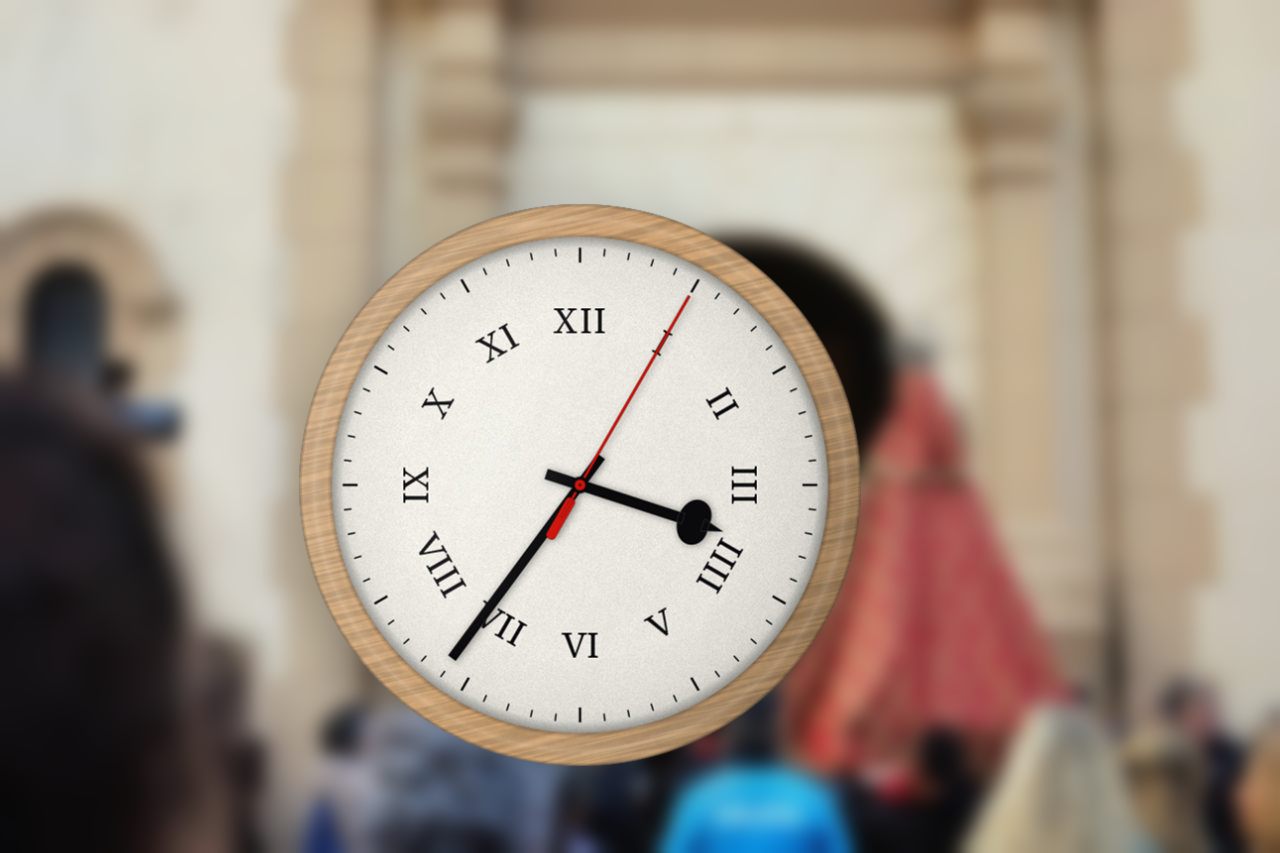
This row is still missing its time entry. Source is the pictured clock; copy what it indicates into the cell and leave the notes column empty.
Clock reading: 3:36:05
